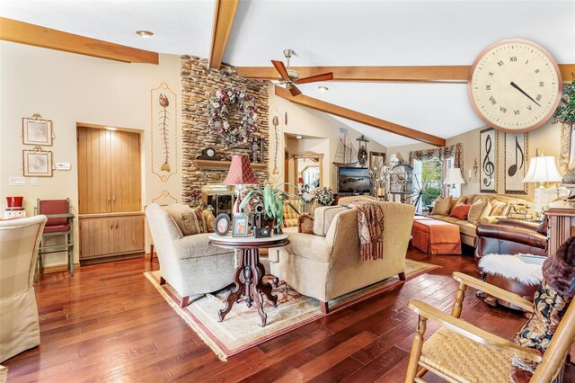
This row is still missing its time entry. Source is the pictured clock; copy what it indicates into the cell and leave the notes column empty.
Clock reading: 4:22
